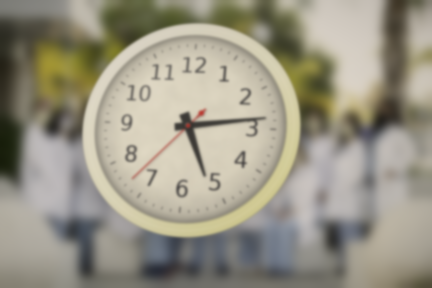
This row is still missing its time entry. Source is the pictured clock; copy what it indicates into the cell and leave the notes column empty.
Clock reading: 5:13:37
